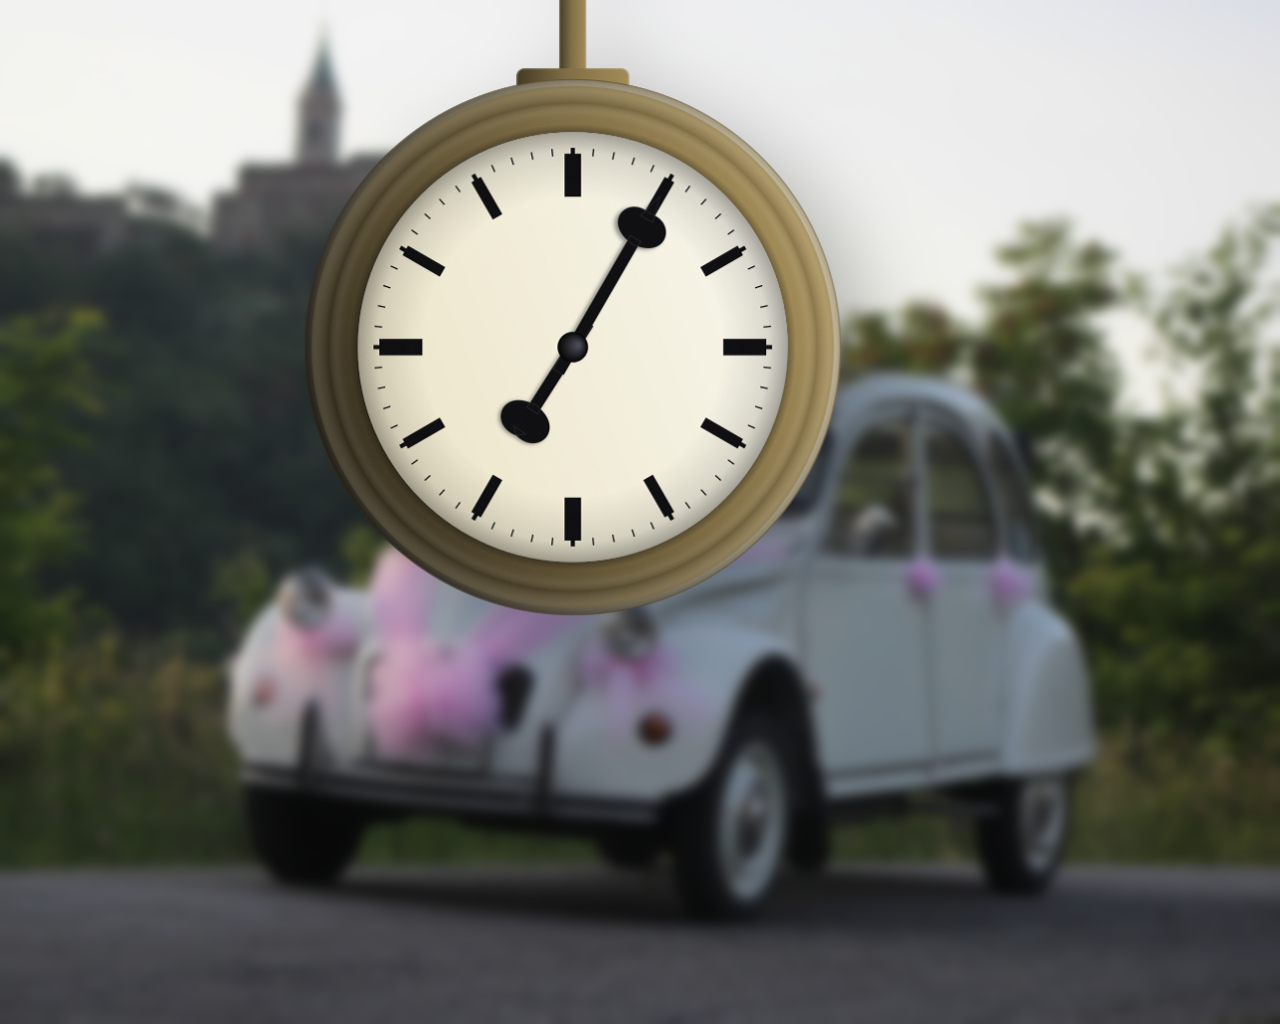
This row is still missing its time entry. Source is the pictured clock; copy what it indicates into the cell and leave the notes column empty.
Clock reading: 7:05
